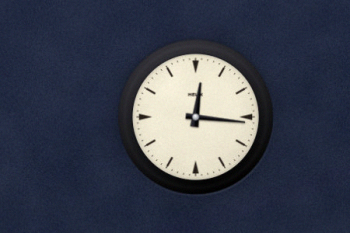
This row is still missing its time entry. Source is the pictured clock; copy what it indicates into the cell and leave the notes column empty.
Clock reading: 12:16
